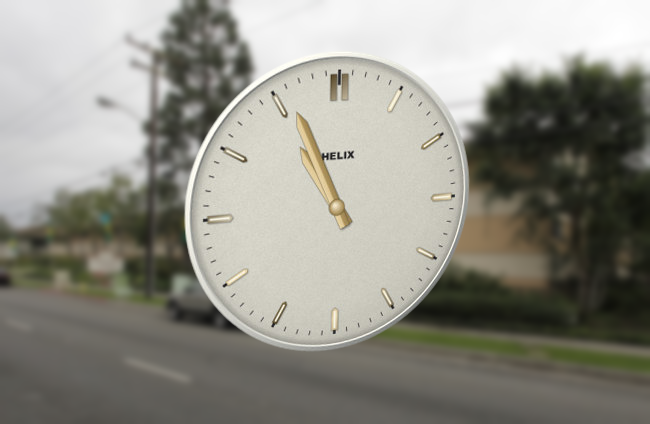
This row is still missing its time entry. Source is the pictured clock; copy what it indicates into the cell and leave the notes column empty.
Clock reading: 10:56
